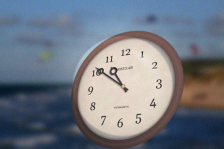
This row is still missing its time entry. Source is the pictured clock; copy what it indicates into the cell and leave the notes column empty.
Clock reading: 10:51
